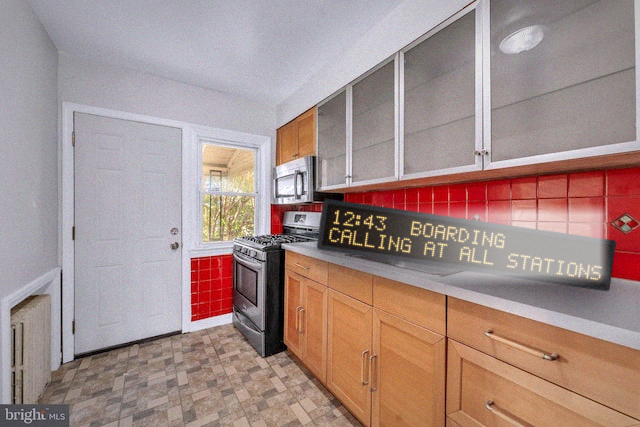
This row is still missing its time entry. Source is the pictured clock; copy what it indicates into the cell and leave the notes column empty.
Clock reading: 12:43
